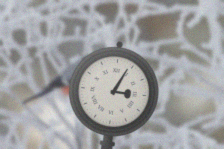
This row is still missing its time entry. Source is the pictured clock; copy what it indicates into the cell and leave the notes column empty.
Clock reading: 3:04
